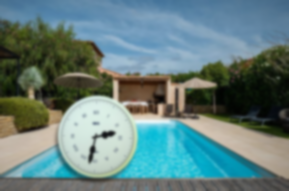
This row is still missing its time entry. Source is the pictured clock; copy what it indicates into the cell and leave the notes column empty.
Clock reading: 2:32
